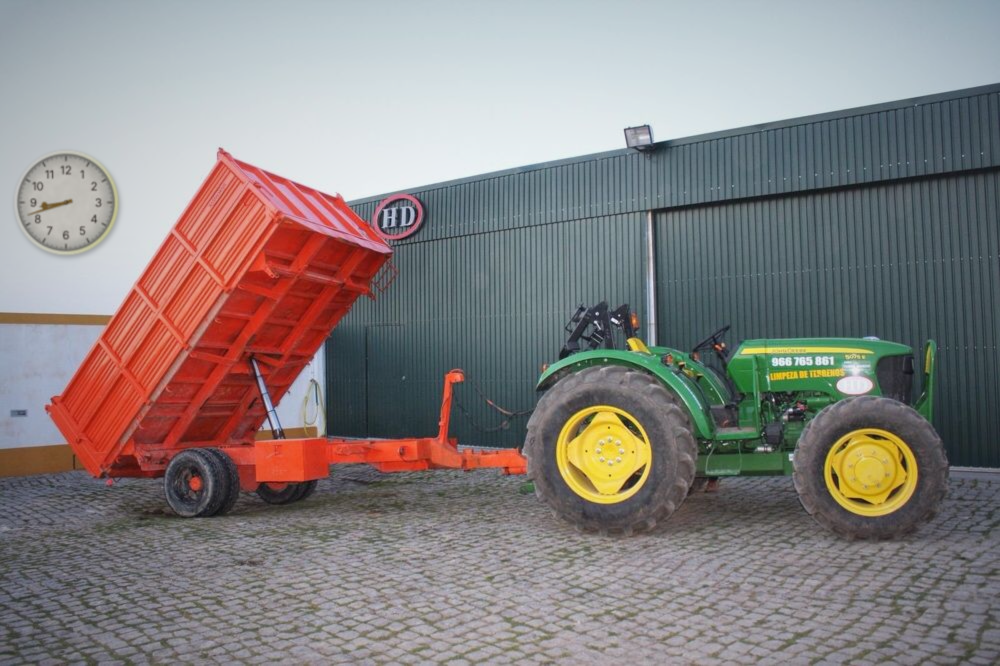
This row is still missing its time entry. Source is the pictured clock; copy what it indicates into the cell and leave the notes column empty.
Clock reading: 8:42
